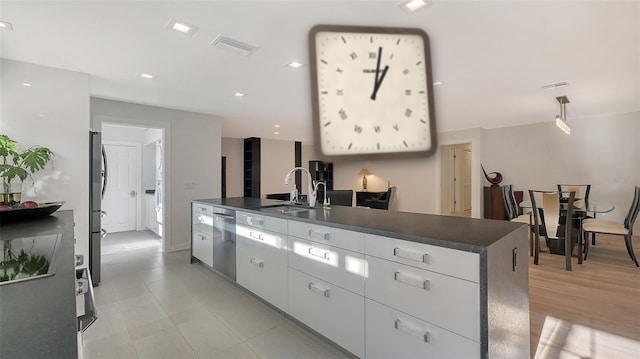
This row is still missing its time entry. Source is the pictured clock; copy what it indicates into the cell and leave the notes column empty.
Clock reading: 1:02
